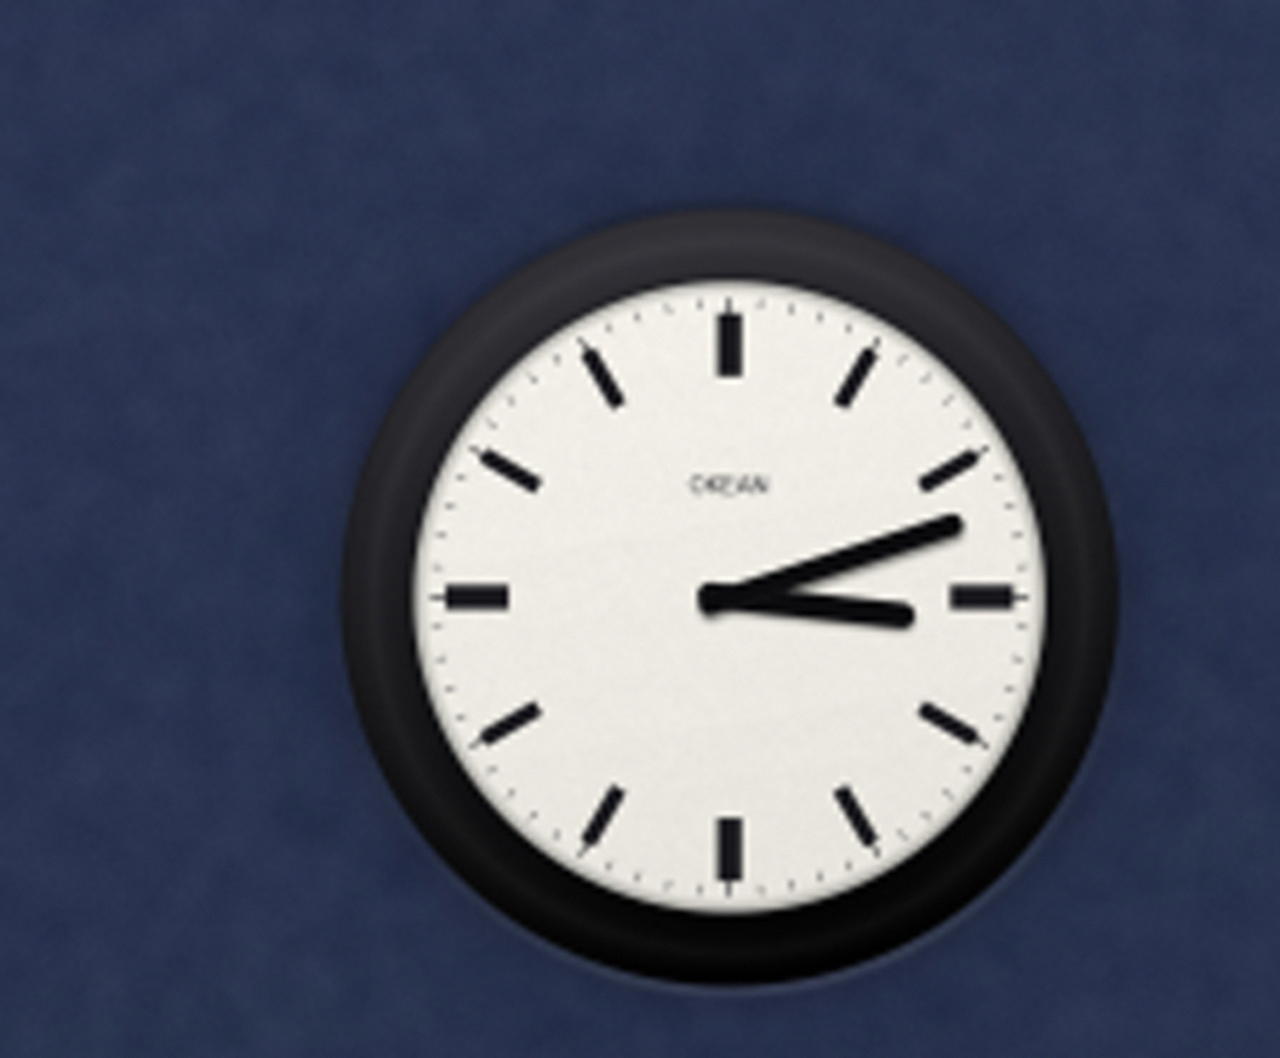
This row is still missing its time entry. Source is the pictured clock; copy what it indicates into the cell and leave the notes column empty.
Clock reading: 3:12
